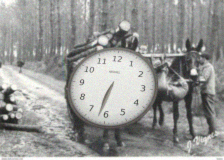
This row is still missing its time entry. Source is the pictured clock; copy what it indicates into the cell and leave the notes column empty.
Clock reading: 6:32
